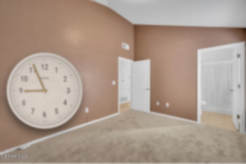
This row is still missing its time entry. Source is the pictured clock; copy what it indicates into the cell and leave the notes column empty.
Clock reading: 8:56
